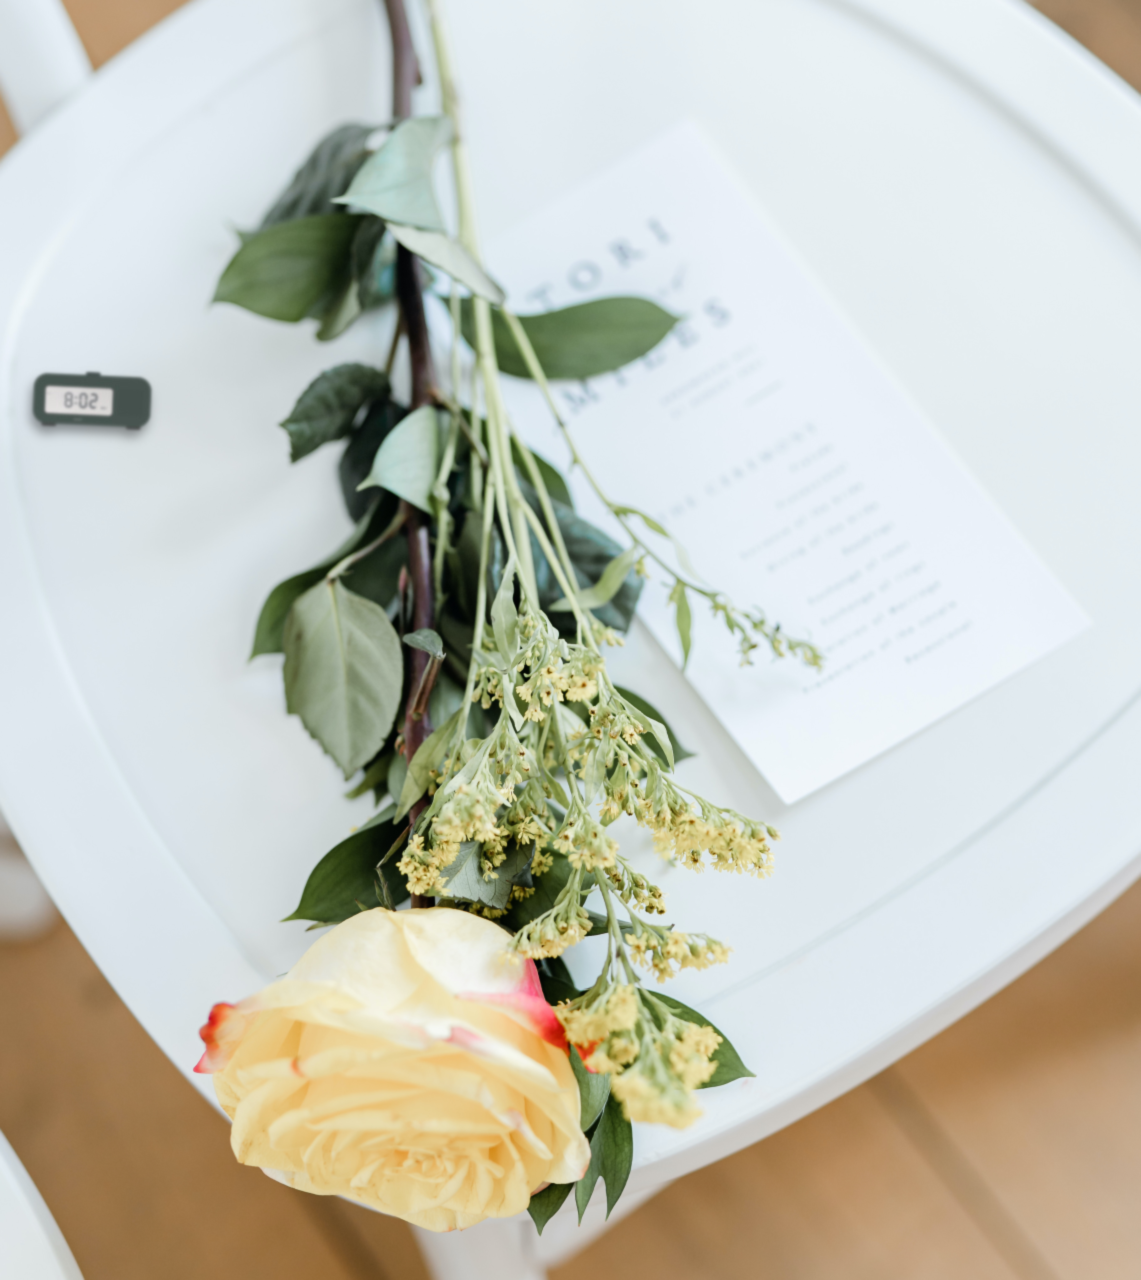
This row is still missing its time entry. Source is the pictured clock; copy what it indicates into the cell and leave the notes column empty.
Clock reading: 8:02
